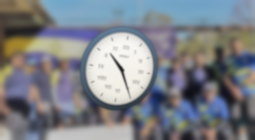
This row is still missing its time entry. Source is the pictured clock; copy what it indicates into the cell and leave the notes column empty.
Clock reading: 10:25
